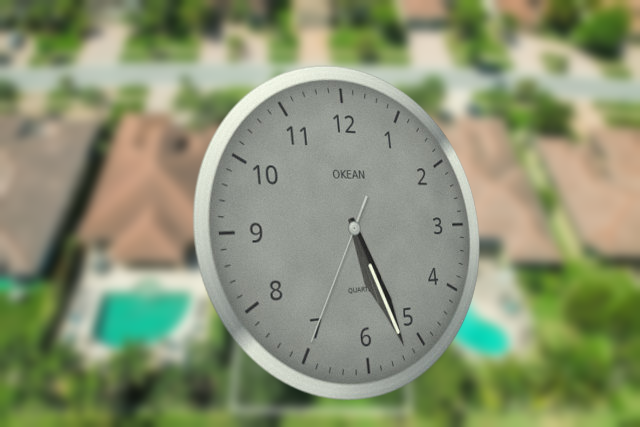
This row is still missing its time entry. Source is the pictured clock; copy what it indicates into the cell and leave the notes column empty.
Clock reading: 5:26:35
